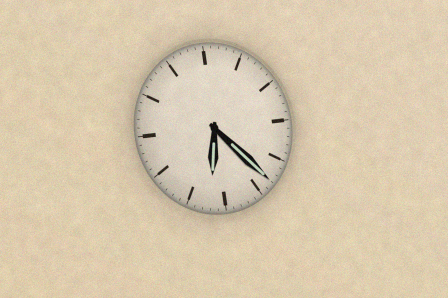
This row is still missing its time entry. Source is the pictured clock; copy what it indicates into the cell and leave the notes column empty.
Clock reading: 6:23
